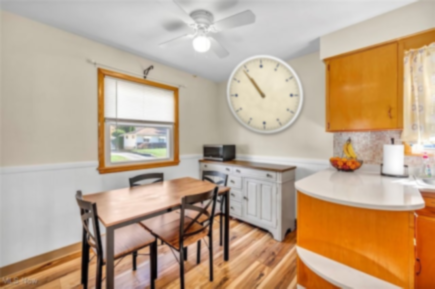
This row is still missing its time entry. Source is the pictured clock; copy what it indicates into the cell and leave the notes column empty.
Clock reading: 10:54
